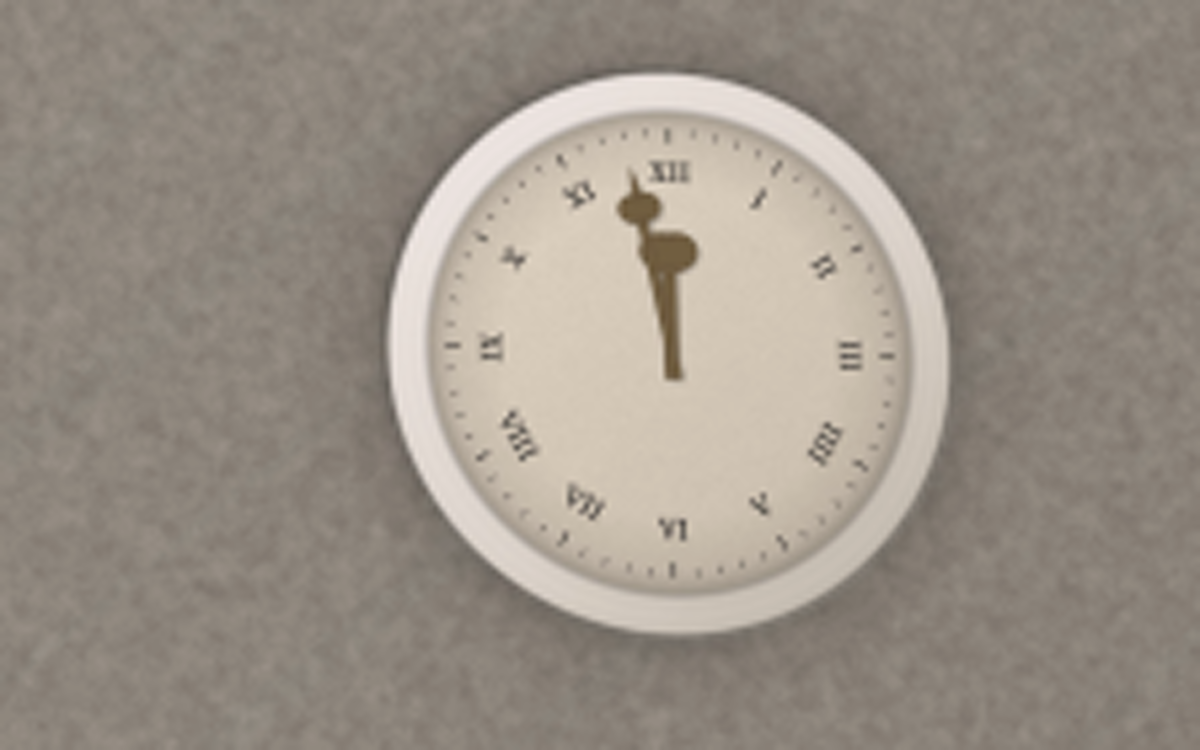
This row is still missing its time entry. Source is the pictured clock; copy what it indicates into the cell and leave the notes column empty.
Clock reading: 11:58
